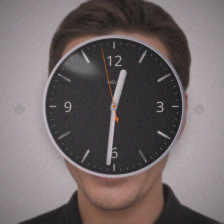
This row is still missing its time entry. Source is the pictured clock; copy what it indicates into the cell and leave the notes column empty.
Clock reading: 12:30:58
